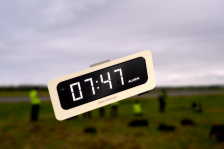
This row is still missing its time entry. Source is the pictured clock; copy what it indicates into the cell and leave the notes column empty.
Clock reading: 7:47
